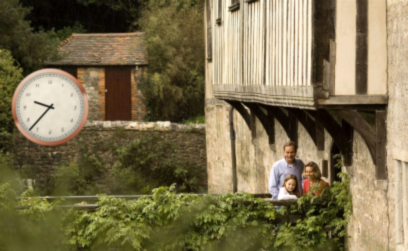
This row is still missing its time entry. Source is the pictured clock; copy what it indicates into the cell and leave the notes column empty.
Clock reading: 9:37
